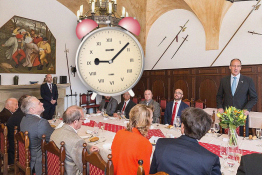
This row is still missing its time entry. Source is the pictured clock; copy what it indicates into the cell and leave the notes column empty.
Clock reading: 9:08
